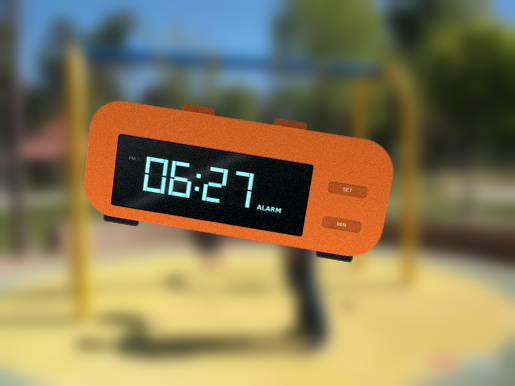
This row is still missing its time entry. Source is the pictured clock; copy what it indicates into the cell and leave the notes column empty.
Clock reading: 6:27
